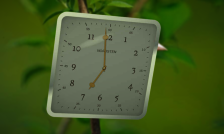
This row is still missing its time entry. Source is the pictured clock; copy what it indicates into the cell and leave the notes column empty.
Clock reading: 6:59
